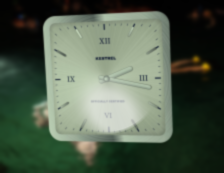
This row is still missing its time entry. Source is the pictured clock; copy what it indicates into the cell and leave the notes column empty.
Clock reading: 2:17
